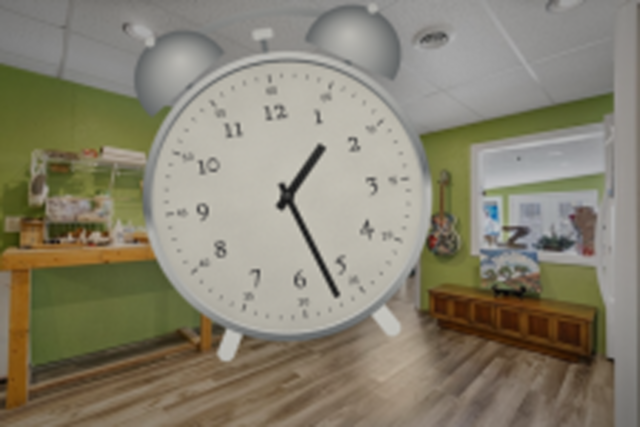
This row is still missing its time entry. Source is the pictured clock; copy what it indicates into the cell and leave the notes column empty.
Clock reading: 1:27
